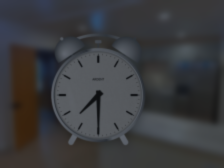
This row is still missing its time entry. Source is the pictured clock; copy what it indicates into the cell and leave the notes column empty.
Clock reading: 7:30
